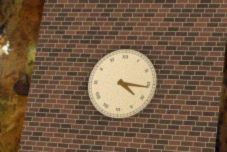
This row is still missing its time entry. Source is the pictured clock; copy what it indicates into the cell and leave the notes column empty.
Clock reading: 4:16
